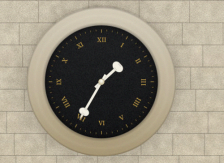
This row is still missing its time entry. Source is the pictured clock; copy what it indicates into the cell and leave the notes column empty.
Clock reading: 1:35
